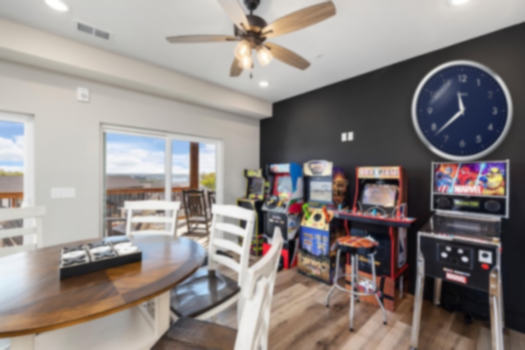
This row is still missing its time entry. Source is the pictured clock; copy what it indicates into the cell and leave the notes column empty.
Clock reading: 11:38
